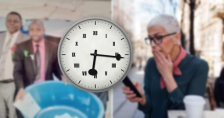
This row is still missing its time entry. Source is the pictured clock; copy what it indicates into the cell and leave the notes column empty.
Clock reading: 6:16
